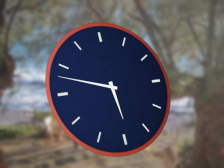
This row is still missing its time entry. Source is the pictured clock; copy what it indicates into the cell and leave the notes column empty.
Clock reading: 5:48
